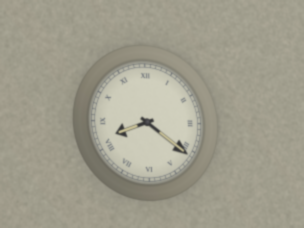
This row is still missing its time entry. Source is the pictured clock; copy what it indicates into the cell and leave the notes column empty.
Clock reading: 8:21
